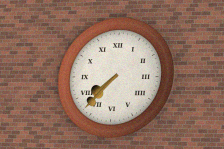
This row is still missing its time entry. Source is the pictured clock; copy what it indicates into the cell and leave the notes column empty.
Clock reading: 7:37
